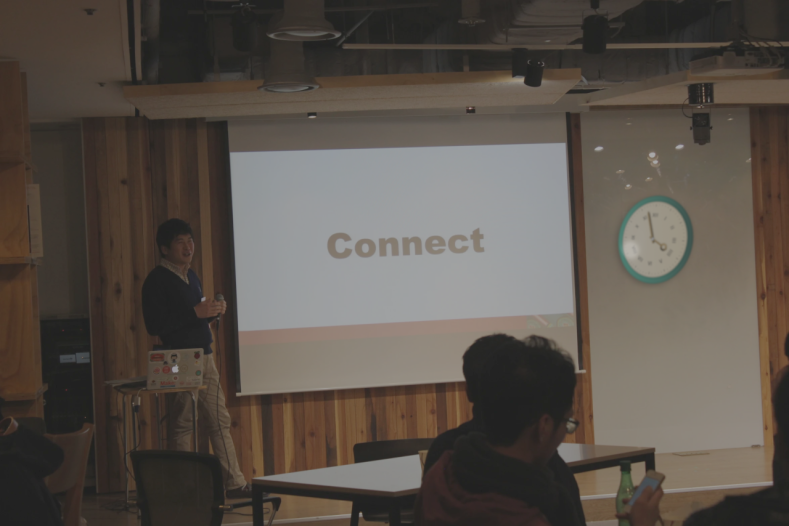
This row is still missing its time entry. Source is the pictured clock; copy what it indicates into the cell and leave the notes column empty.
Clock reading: 3:57
